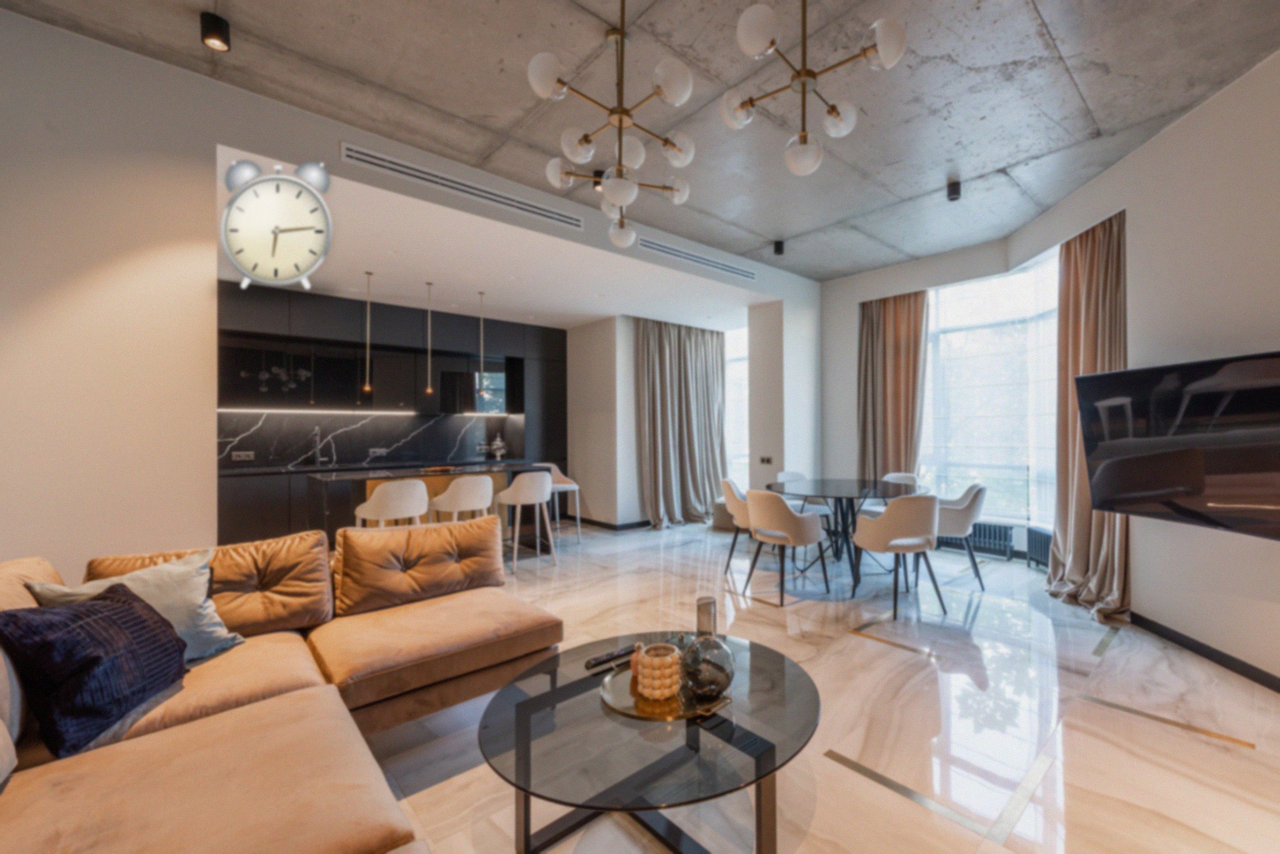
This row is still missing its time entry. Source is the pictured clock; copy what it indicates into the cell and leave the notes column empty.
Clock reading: 6:14
